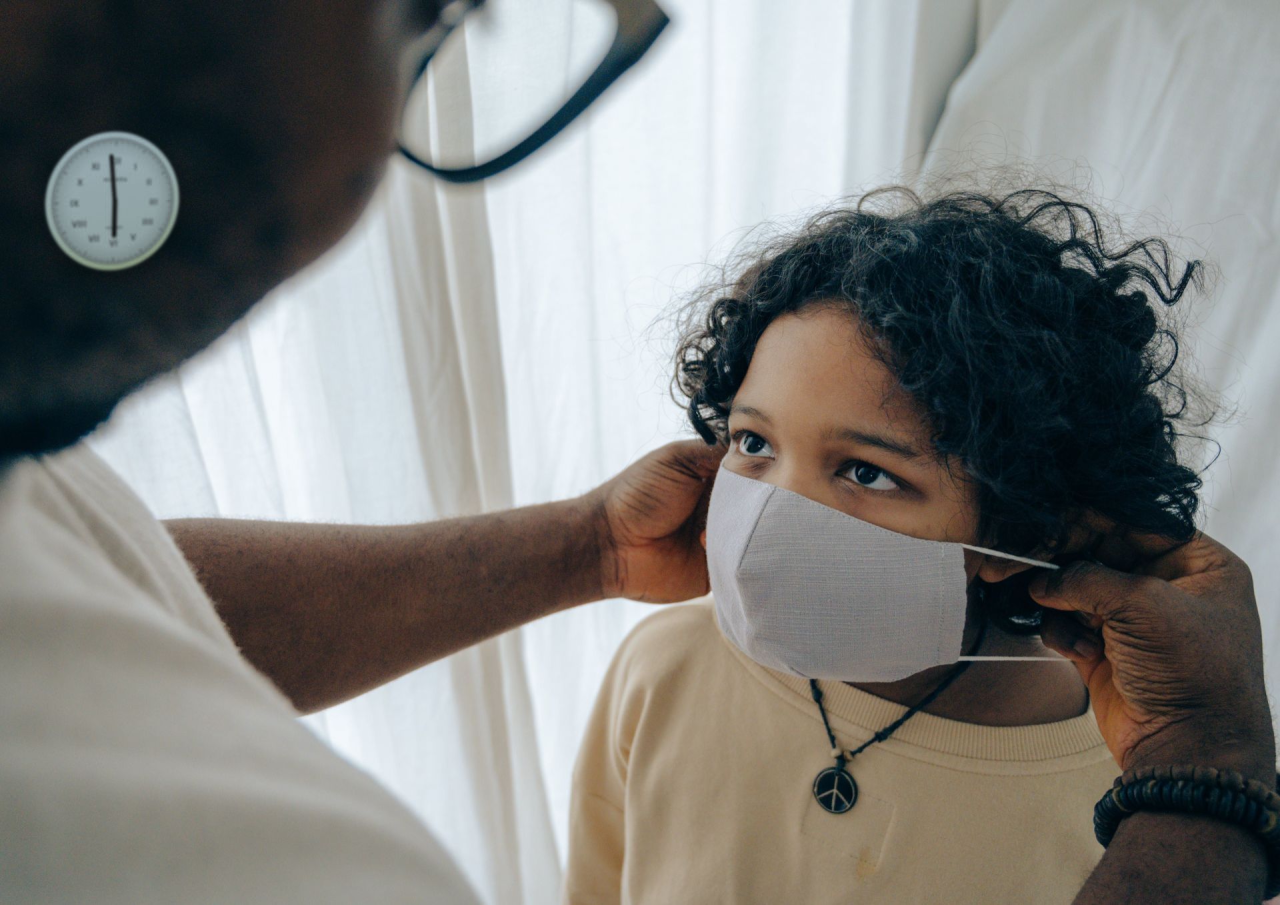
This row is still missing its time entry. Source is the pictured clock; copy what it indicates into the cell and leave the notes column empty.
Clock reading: 5:59
